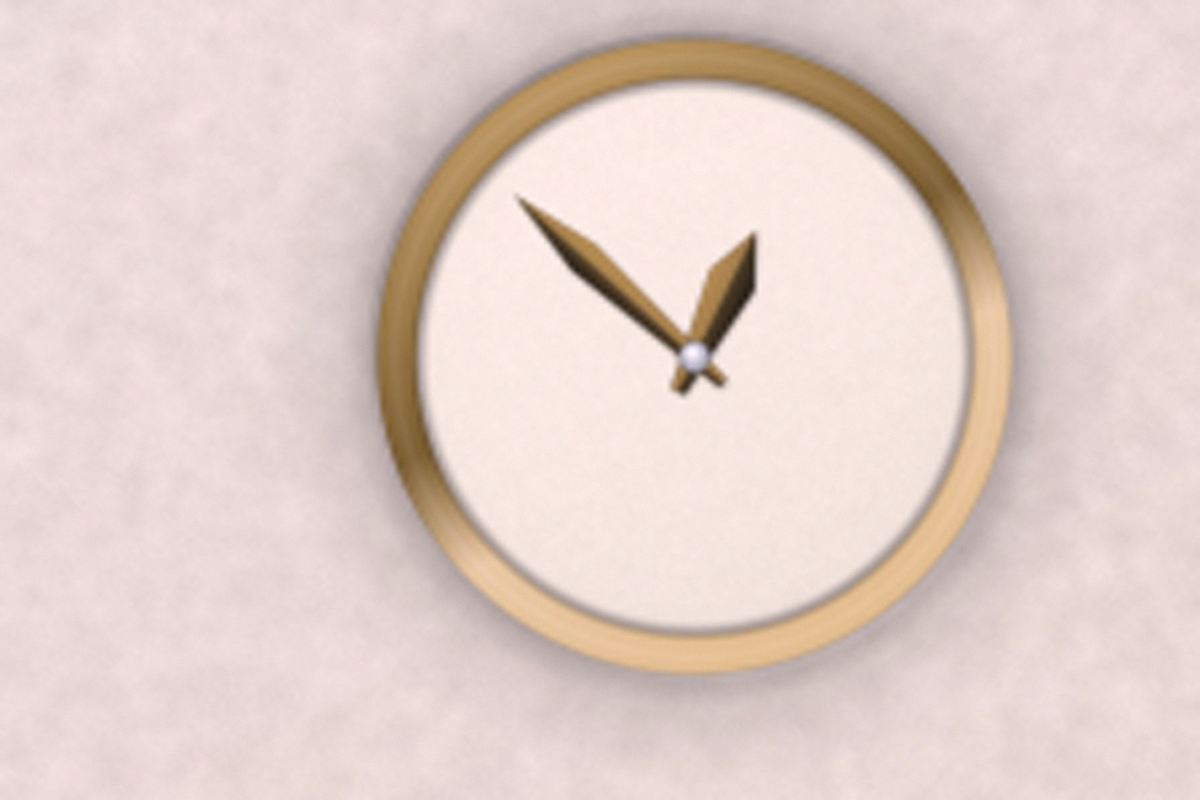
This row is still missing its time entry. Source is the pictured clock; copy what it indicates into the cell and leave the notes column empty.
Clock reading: 12:52
